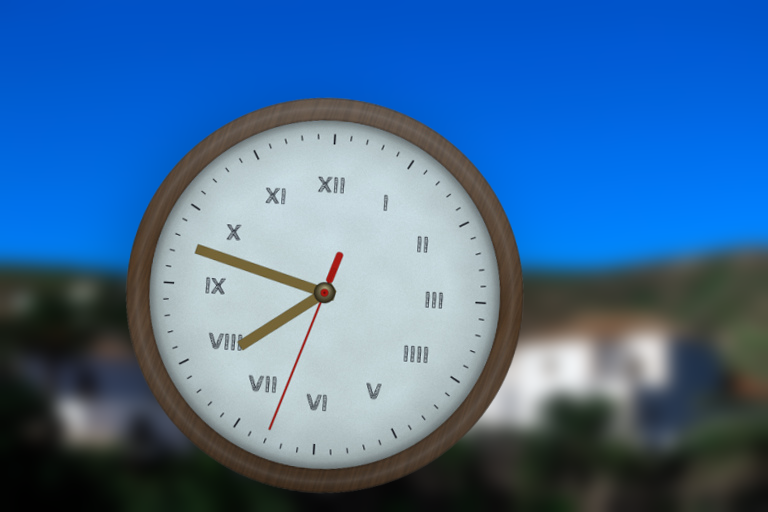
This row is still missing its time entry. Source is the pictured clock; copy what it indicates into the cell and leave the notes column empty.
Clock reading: 7:47:33
